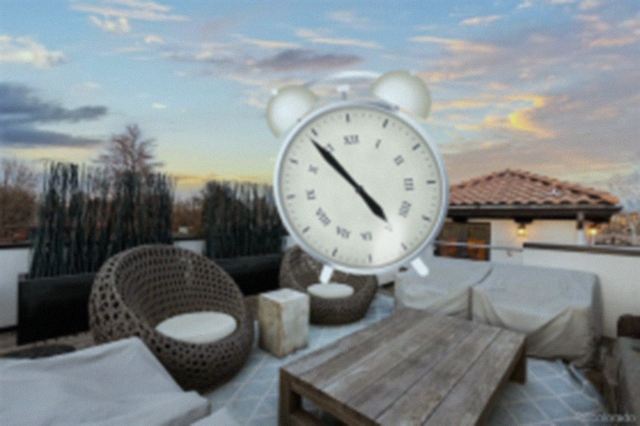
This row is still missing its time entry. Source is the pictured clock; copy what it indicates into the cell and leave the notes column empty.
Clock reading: 4:54
